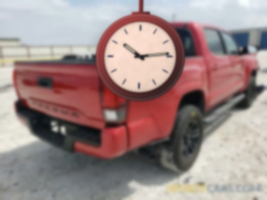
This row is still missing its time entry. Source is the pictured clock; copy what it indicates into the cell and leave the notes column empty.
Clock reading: 10:14
